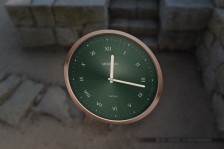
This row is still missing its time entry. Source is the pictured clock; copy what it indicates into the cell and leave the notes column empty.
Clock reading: 12:17
